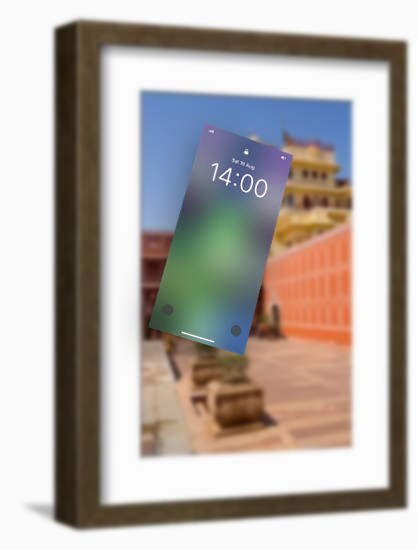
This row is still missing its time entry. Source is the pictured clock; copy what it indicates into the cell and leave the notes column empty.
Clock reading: 14:00
